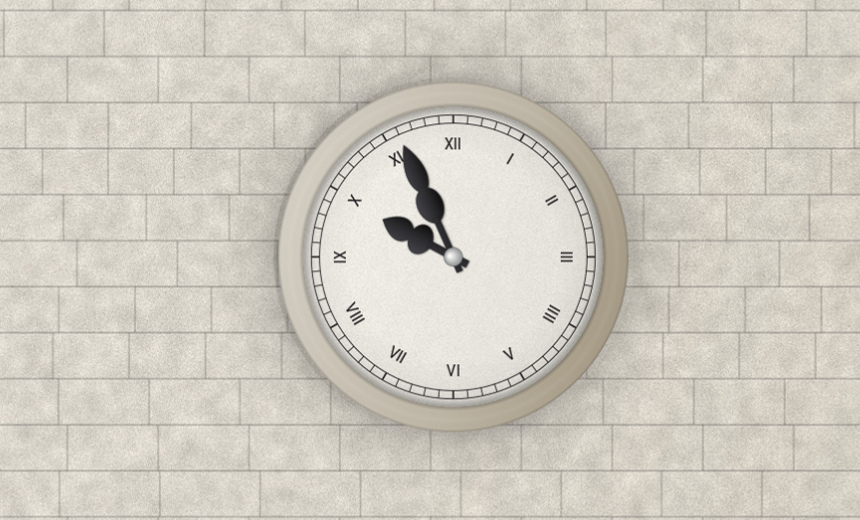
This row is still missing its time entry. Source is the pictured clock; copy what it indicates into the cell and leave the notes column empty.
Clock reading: 9:56
